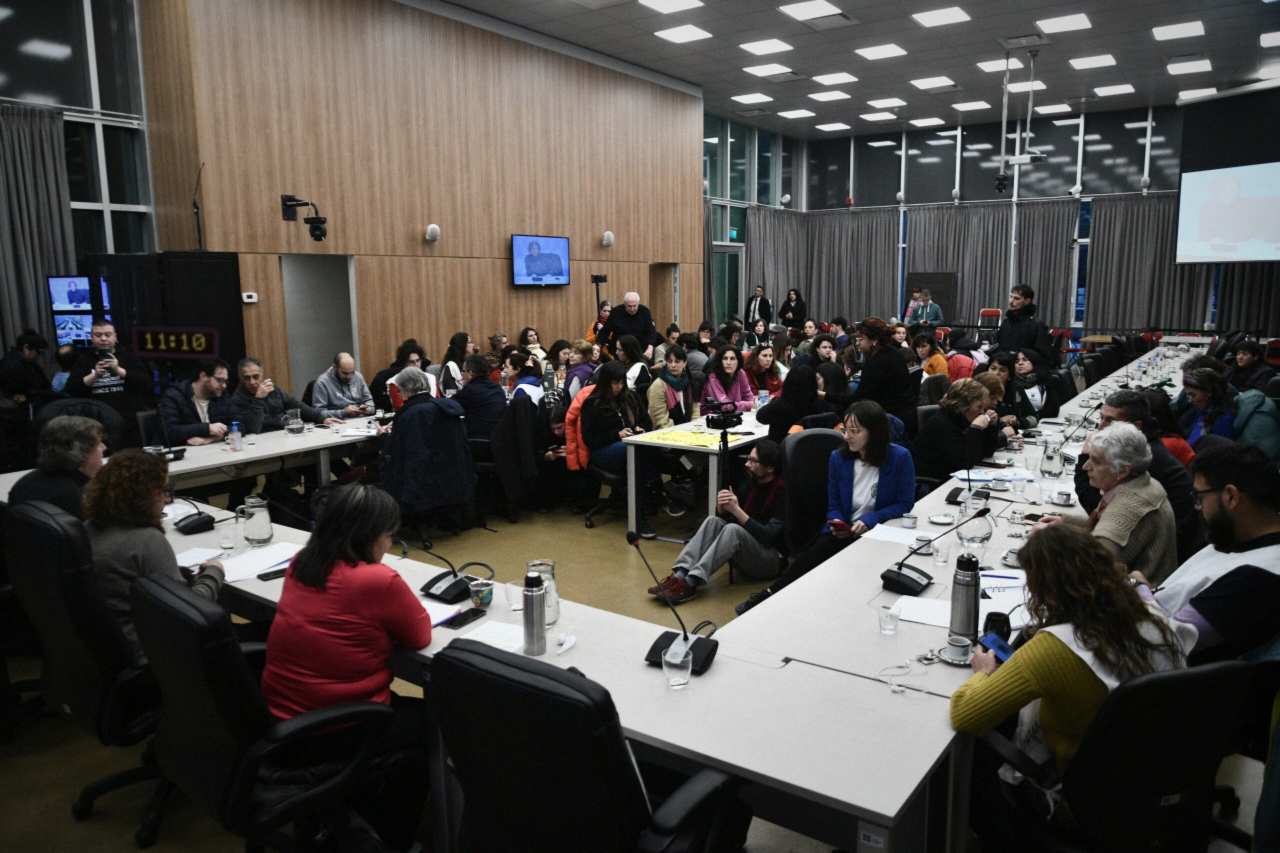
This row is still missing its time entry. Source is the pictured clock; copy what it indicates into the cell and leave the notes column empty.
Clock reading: 11:10
